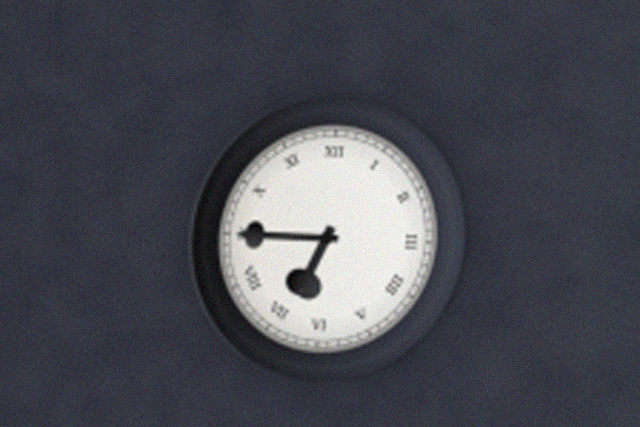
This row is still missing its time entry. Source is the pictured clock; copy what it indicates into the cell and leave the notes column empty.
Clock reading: 6:45
